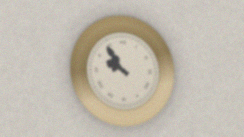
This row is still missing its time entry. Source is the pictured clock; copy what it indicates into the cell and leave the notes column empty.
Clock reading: 9:54
